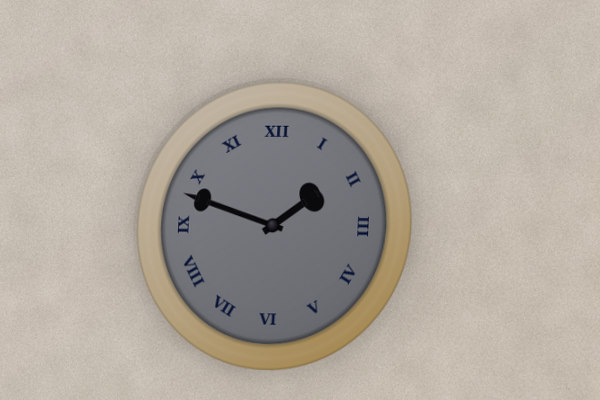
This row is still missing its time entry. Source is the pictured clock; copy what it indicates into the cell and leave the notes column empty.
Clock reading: 1:48
